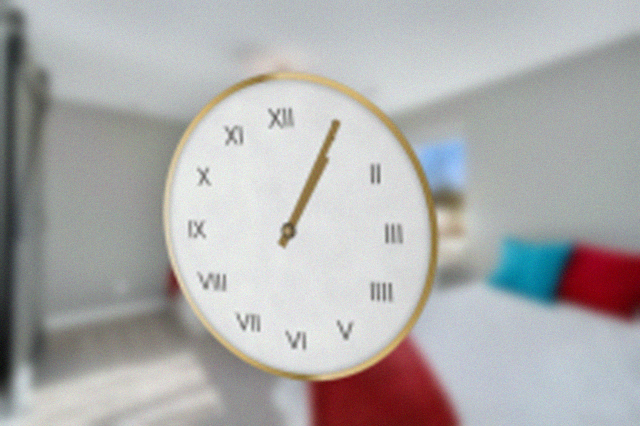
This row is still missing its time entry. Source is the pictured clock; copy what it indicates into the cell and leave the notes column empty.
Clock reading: 1:05
